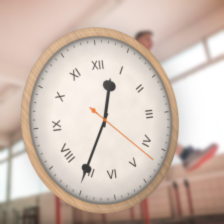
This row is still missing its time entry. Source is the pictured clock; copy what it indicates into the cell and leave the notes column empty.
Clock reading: 12:35:22
